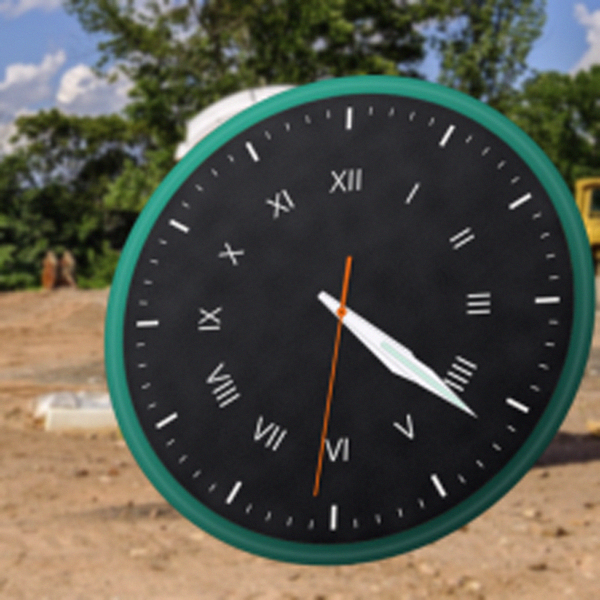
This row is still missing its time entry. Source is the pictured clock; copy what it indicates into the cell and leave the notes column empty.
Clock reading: 4:21:31
